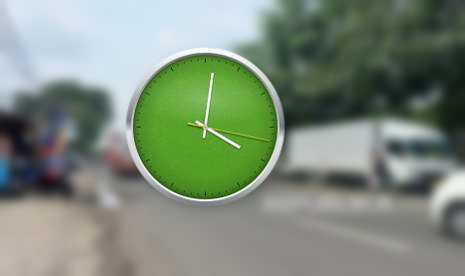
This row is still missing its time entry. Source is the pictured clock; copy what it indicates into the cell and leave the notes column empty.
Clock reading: 4:01:17
